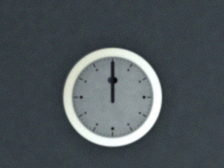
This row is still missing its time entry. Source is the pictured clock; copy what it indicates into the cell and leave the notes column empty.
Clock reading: 12:00
